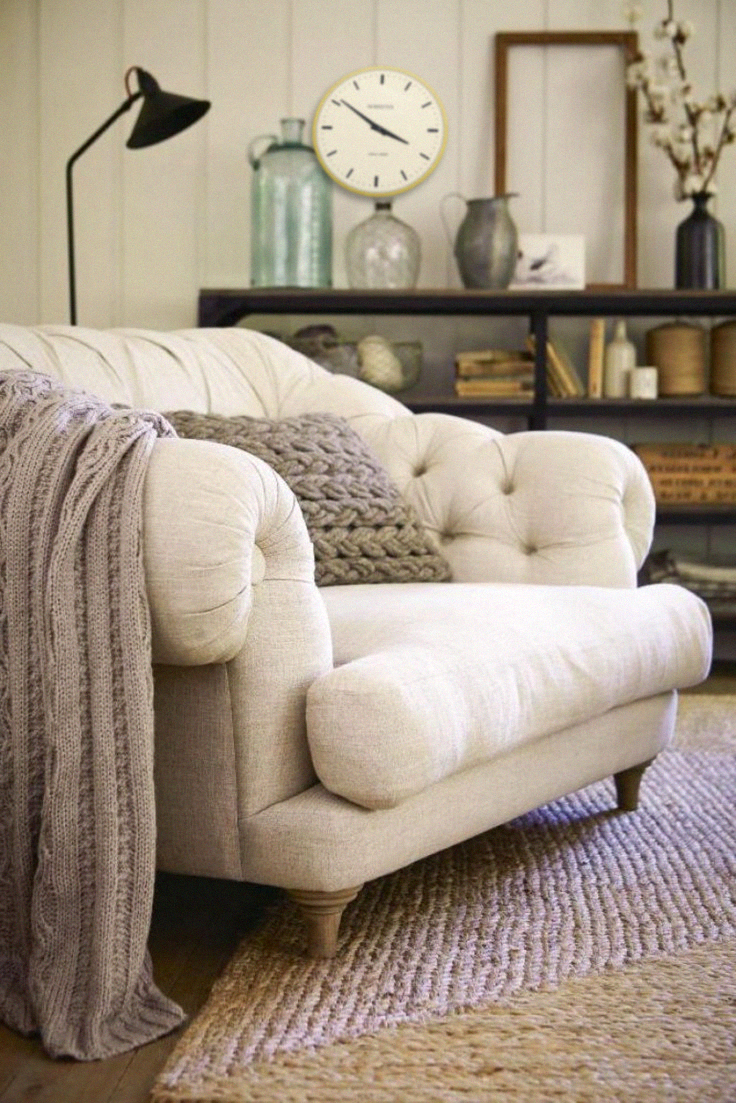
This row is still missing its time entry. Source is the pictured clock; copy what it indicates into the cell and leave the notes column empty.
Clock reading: 3:51
